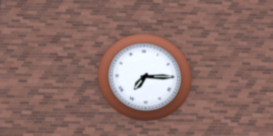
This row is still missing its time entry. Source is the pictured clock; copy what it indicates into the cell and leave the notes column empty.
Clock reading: 7:15
